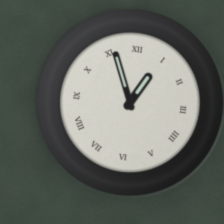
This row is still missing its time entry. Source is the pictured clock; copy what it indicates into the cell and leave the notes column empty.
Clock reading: 12:56
